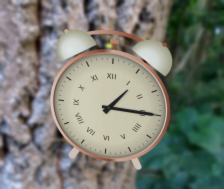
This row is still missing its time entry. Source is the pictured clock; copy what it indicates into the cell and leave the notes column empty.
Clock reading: 1:15
